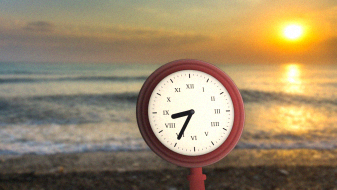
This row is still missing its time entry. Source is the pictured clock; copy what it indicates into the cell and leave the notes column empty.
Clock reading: 8:35
